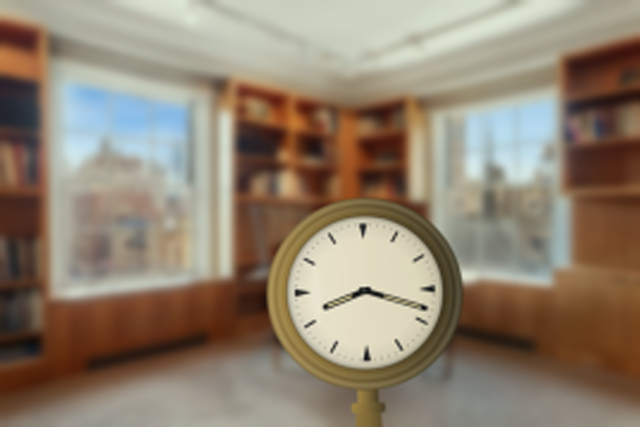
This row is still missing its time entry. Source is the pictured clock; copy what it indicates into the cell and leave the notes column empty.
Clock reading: 8:18
